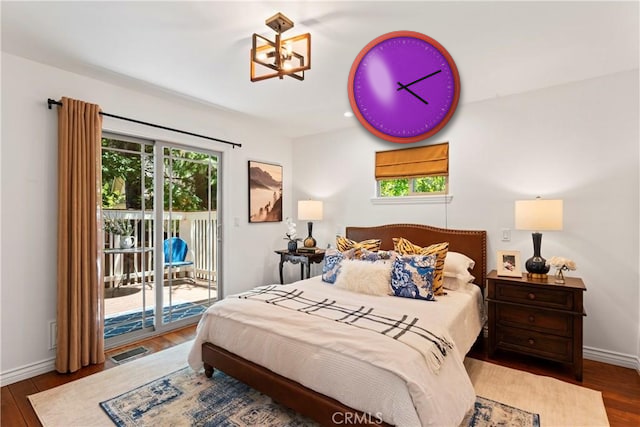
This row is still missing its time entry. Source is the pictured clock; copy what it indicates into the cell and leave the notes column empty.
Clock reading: 4:11
